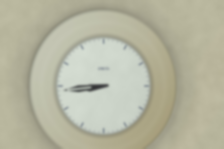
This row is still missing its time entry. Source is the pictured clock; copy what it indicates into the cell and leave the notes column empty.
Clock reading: 8:44
